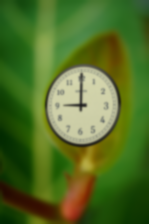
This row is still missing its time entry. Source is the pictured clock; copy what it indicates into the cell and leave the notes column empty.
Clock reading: 9:00
